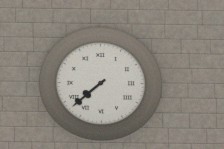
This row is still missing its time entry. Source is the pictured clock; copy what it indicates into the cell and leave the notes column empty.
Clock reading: 7:38
